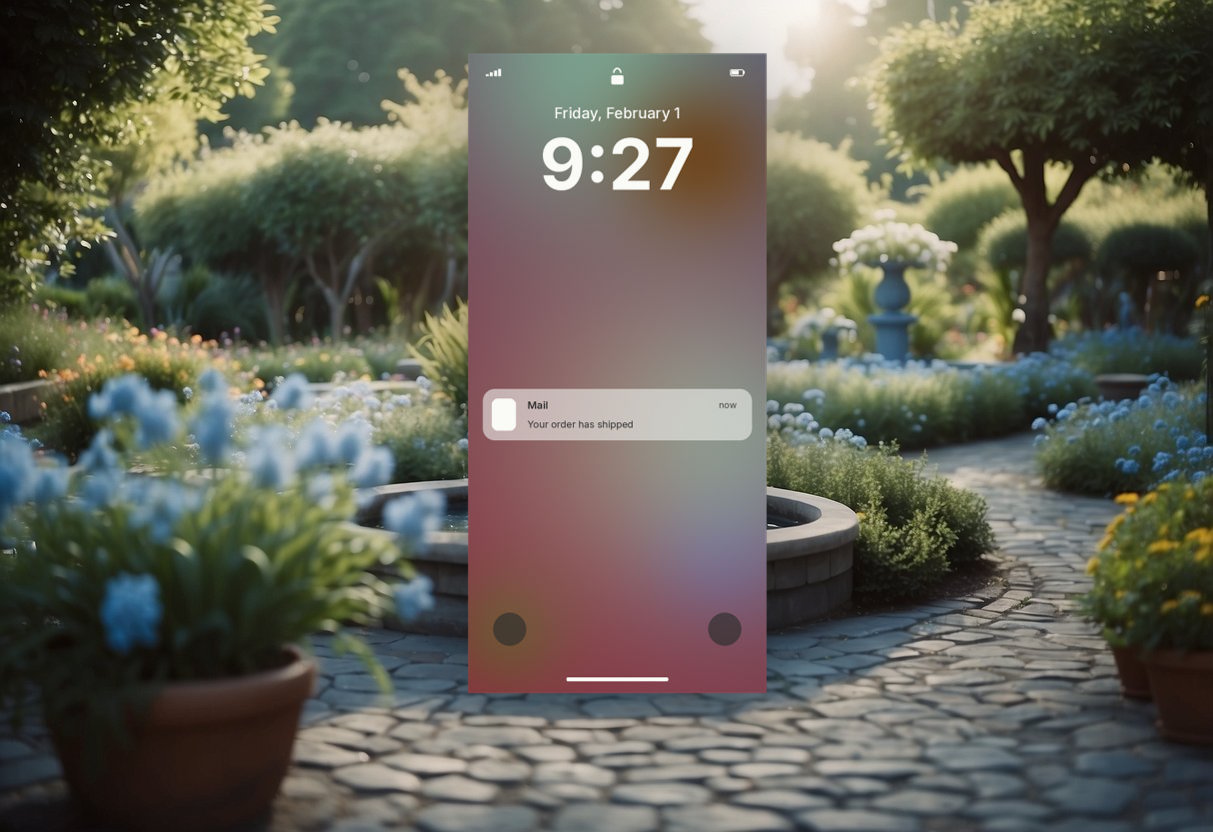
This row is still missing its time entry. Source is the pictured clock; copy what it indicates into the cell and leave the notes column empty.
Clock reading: 9:27
